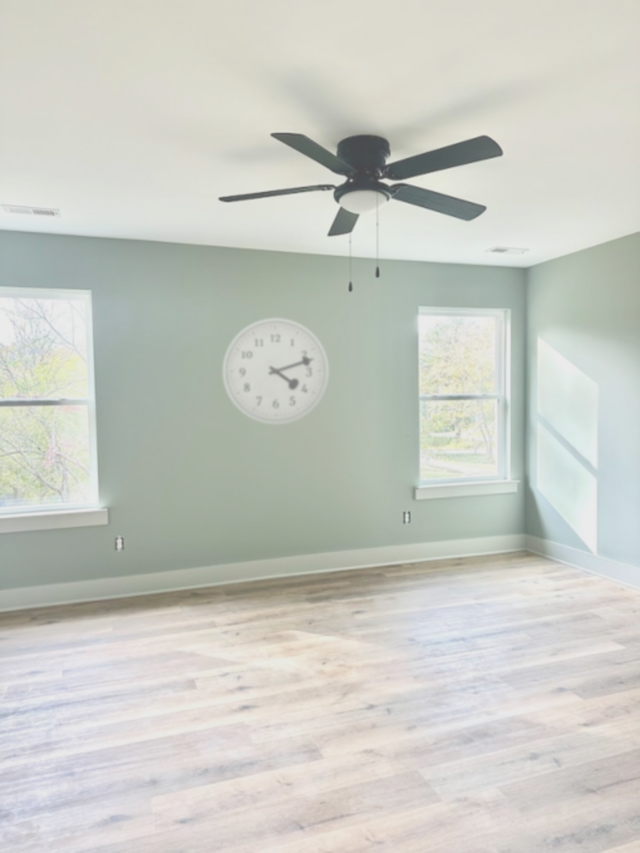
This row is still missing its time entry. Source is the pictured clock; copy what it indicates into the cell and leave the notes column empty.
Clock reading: 4:12
